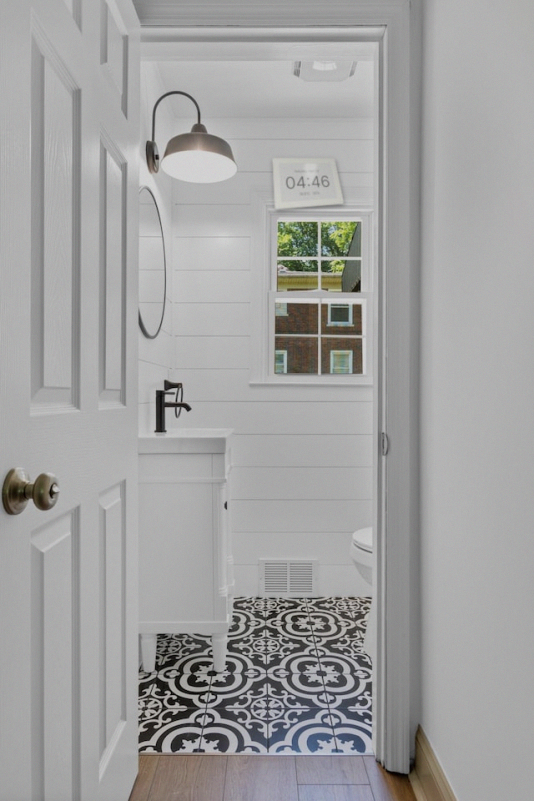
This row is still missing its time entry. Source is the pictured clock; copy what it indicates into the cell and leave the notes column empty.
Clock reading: 4:46
